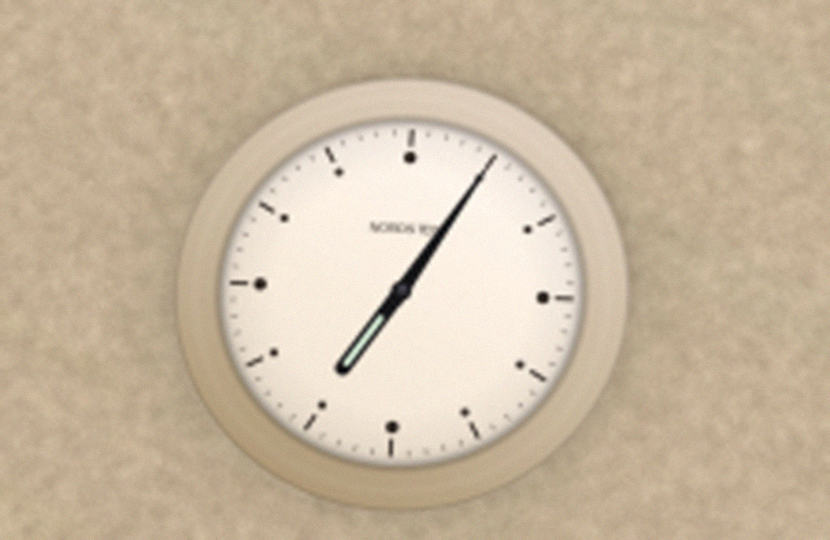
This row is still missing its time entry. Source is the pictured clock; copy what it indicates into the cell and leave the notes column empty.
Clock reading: 7:05
